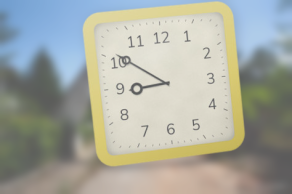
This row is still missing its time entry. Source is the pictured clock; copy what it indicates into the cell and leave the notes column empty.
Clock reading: 8:51
